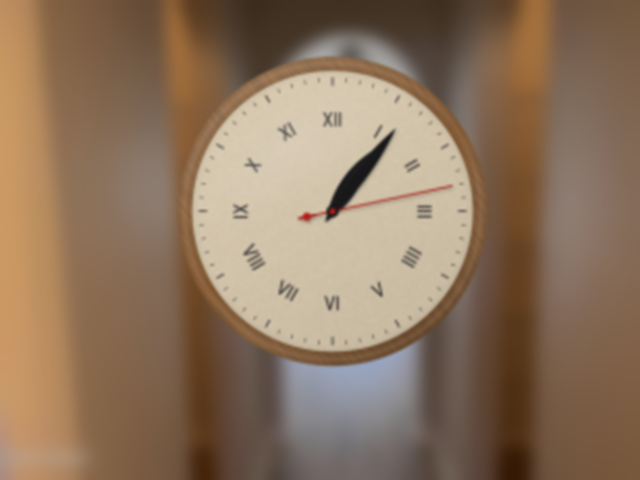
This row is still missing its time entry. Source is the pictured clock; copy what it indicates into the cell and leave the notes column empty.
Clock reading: 1:06:13
